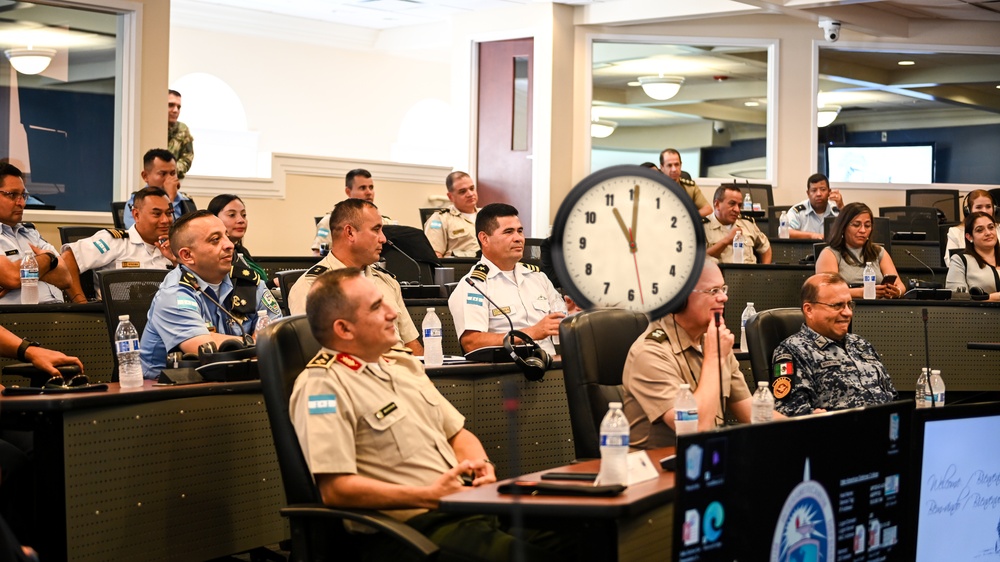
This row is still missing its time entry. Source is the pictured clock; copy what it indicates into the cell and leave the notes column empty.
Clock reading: 11:00:28
